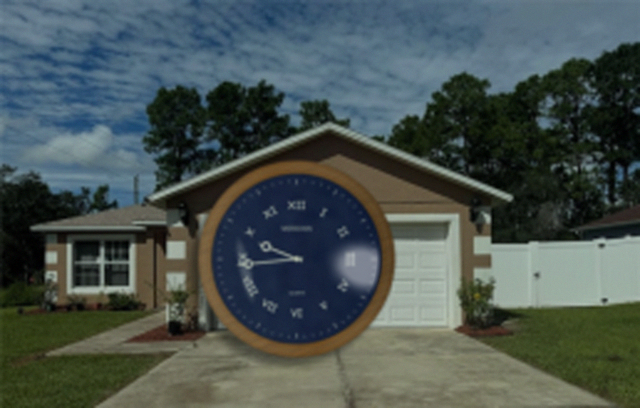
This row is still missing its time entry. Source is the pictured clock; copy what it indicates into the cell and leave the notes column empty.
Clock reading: 9:44
